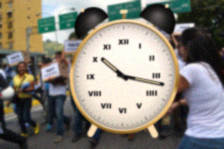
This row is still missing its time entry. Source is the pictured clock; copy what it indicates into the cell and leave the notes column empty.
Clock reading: 10:17
